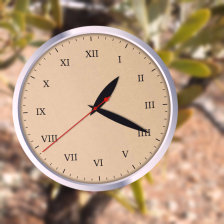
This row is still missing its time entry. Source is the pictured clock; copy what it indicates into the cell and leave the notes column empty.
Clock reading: 1:19:39
